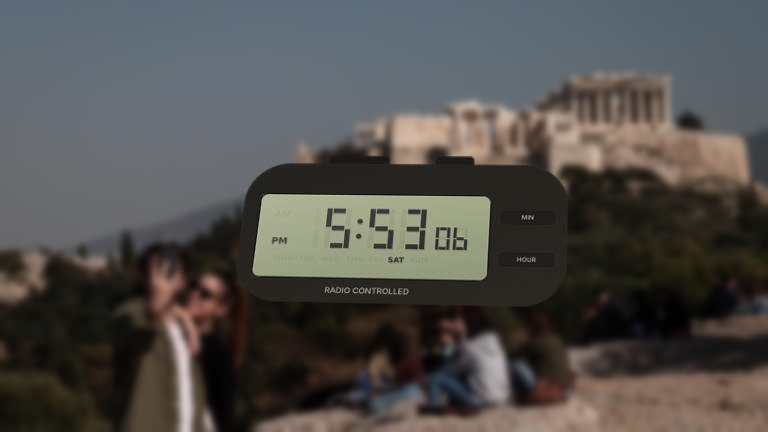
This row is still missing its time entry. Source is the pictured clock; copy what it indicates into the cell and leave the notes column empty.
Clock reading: 5:53:06
